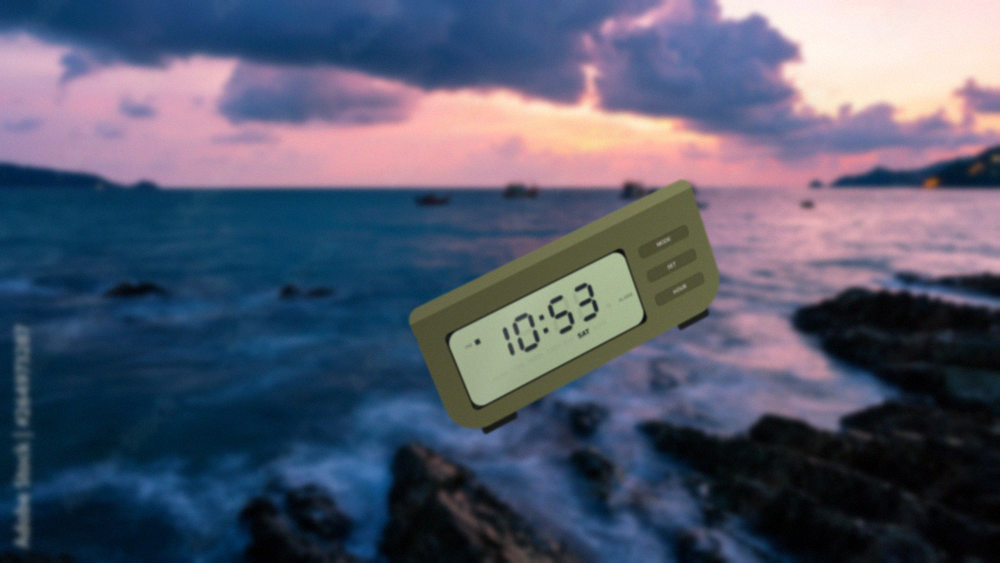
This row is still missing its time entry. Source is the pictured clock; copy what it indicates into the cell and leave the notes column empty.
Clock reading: 10:53
